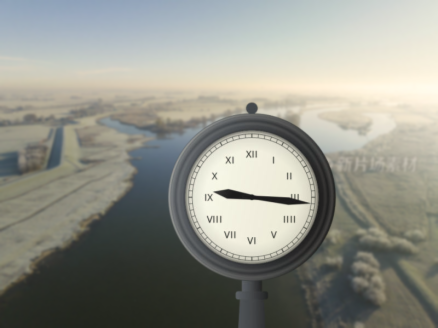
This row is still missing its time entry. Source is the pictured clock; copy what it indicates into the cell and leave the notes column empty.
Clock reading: 9:16
